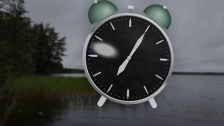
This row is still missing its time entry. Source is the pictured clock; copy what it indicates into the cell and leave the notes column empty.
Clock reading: 7:05
